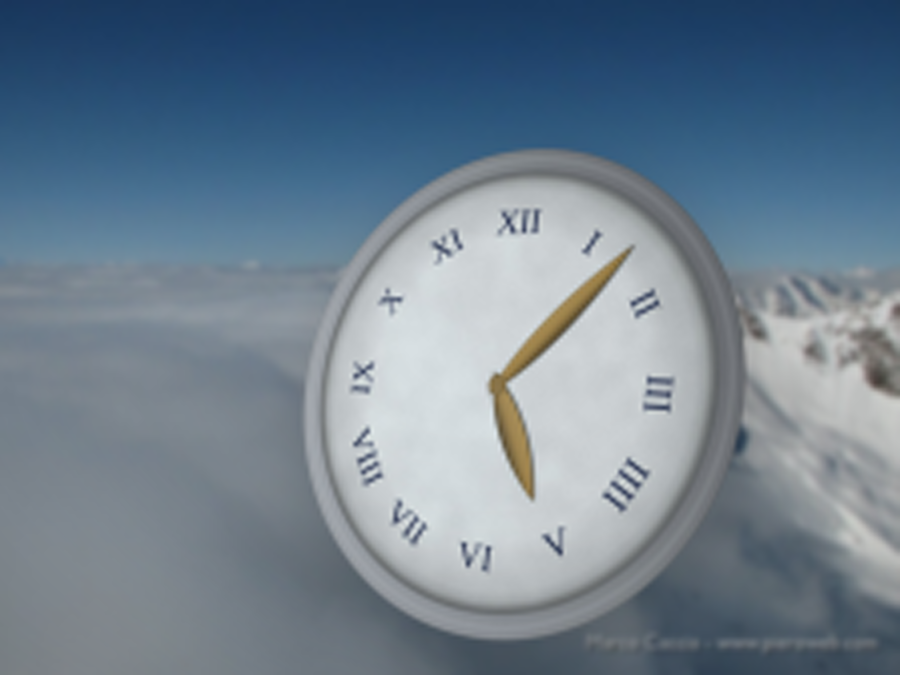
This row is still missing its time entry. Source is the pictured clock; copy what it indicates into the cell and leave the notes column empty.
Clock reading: 5:07
